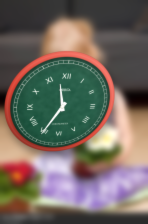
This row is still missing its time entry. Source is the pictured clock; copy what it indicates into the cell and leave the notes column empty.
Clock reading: 11:35
